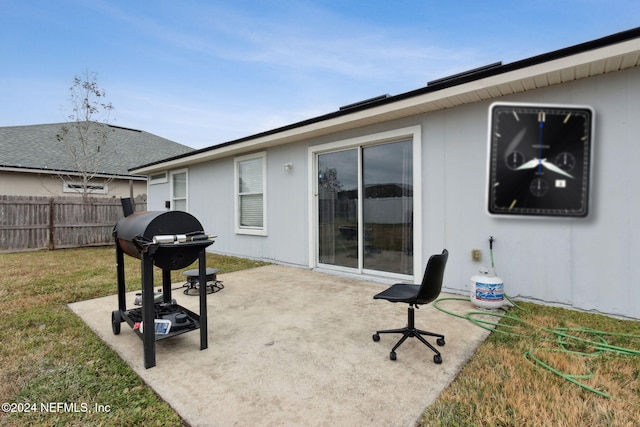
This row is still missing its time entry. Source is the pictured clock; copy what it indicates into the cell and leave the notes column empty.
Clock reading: 8:19
